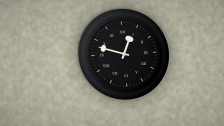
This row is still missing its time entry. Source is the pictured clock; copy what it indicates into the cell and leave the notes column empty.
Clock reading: 12:48
